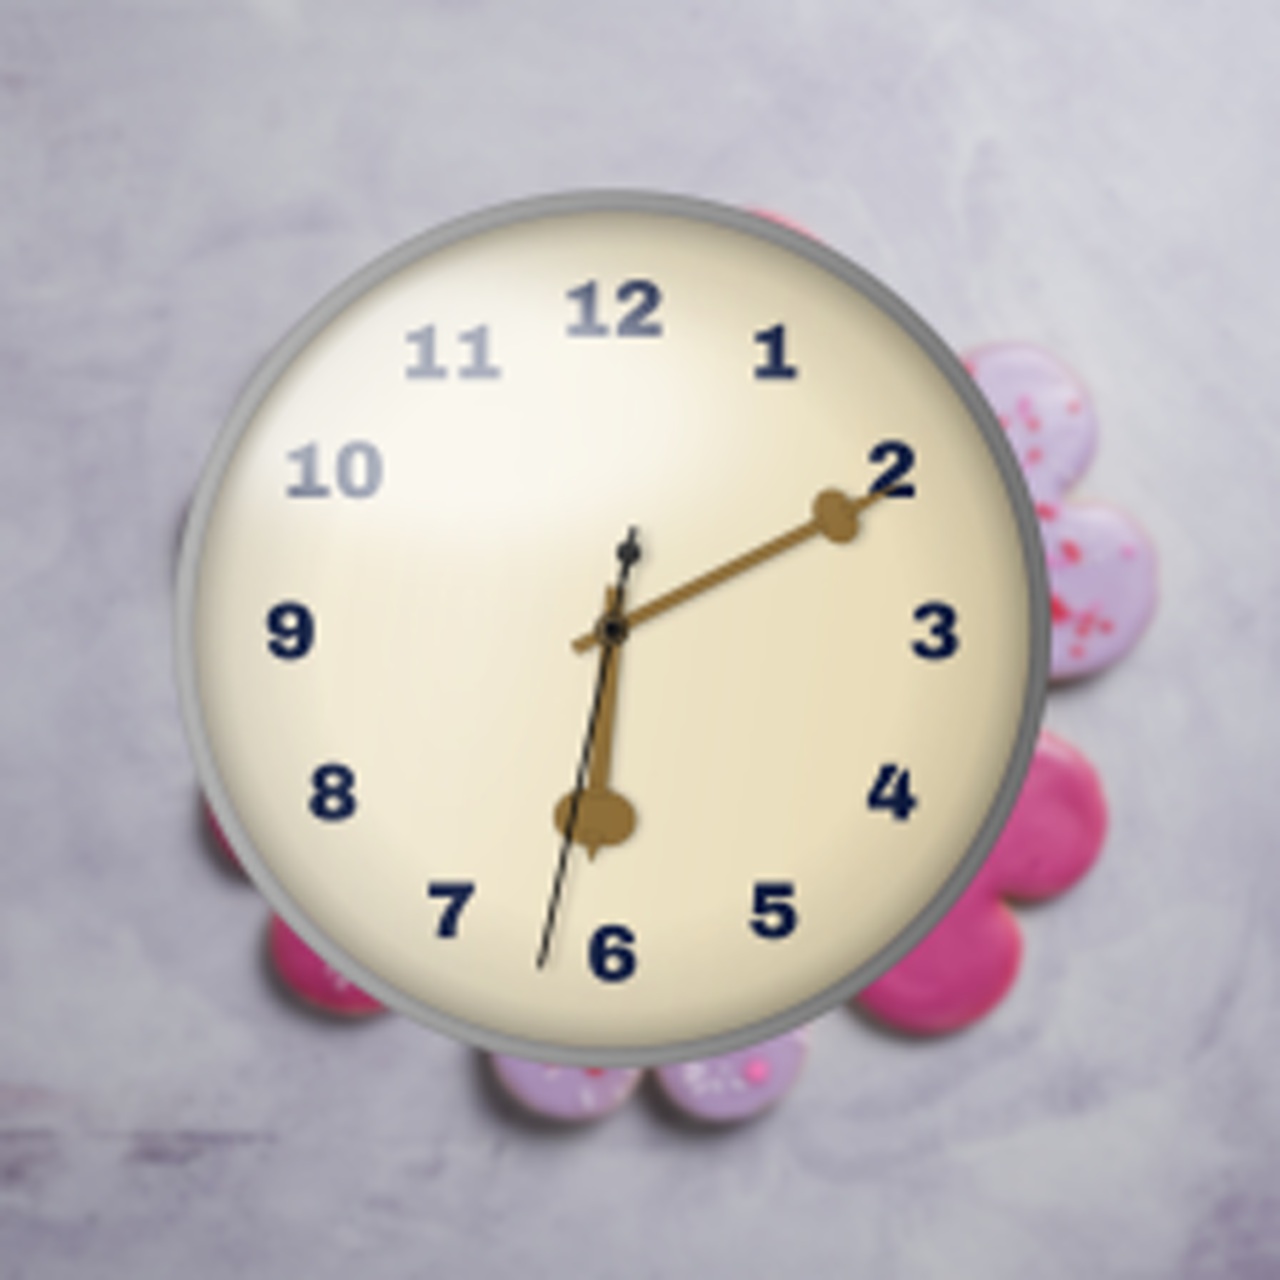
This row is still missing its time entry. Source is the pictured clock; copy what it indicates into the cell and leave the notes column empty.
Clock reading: 6:10:32
